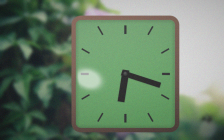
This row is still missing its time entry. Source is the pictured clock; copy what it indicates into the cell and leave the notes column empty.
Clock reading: 6:18
